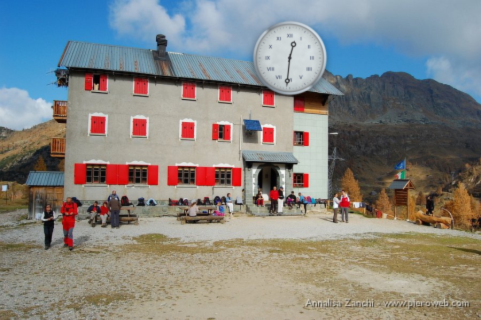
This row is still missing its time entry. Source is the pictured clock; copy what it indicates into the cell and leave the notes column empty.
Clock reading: 12:31
